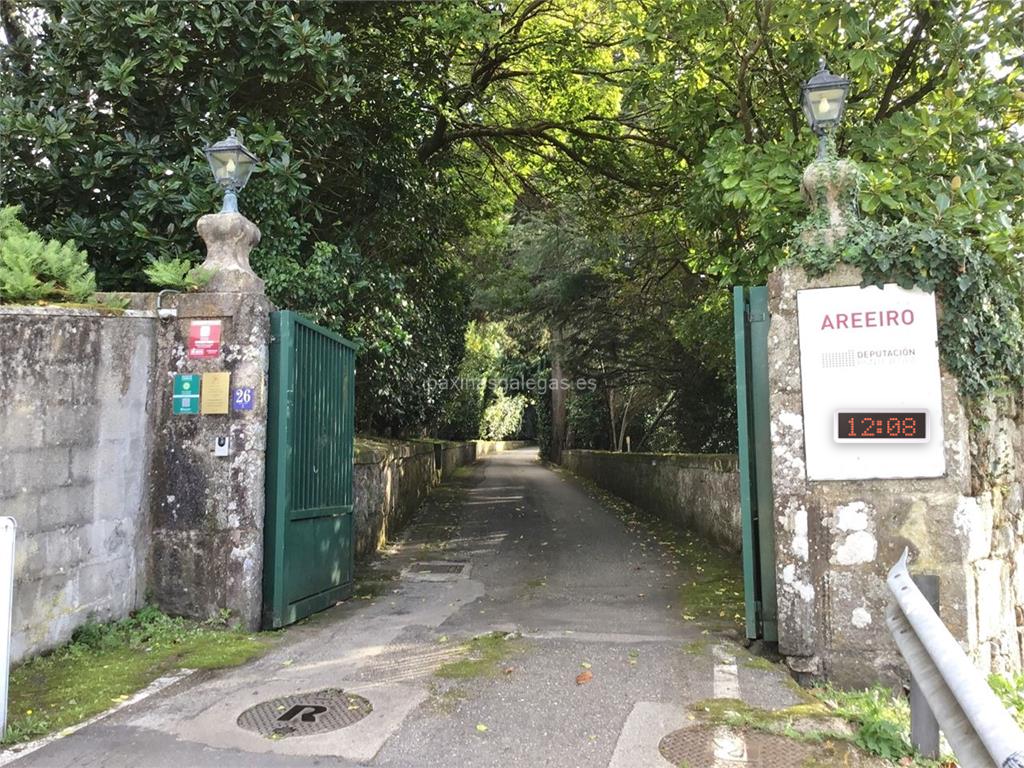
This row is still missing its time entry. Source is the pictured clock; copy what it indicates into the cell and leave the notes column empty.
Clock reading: 12:08
